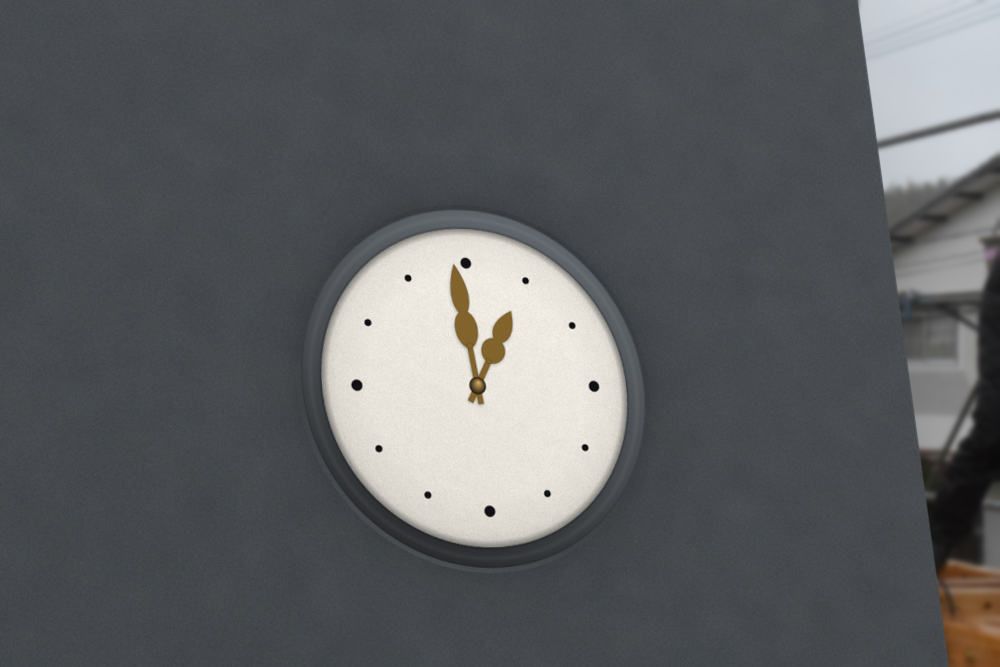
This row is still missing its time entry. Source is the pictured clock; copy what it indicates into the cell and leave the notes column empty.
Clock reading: 12:59
